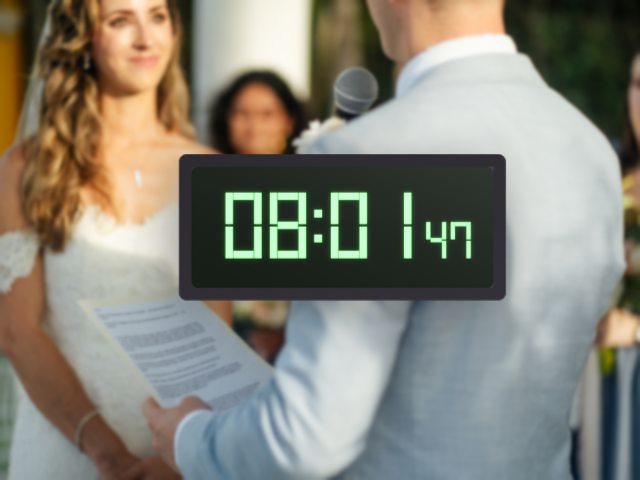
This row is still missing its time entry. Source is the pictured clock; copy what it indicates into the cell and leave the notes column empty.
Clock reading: 8:01:47
